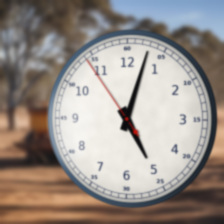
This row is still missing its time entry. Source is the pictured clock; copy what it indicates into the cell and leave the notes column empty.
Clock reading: 5:02:54
